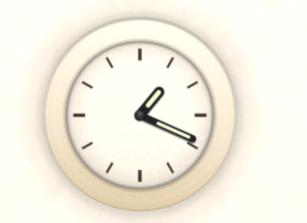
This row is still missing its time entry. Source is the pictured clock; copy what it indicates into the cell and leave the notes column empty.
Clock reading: 1:19
